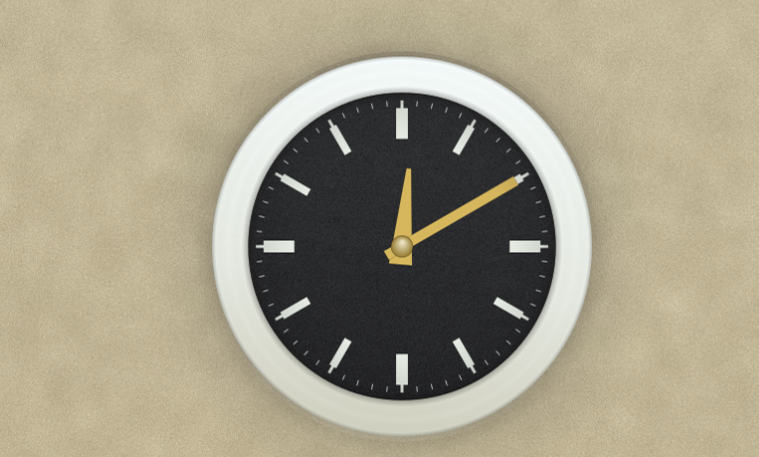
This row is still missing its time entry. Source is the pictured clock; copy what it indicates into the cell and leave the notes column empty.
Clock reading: 12:10
